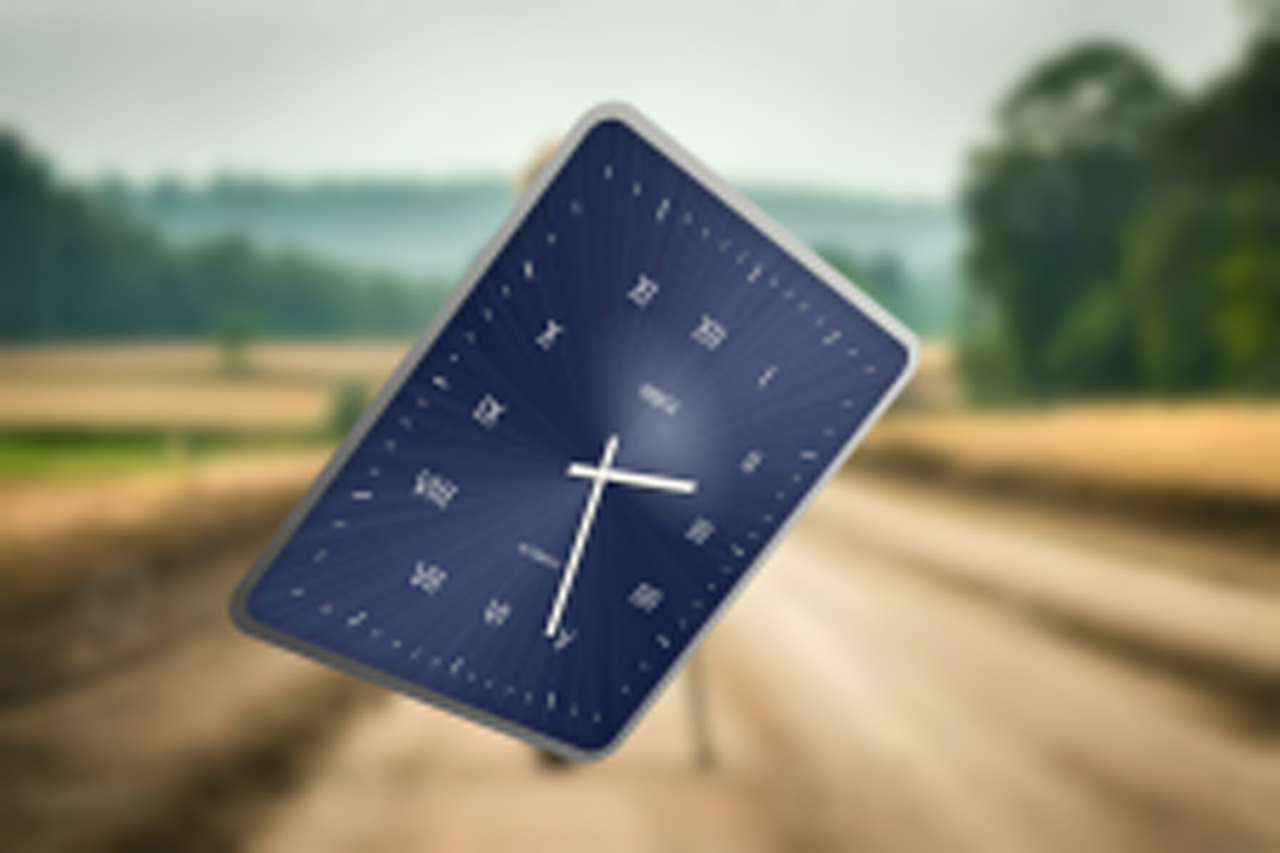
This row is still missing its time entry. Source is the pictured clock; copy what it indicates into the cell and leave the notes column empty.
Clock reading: 2:26
